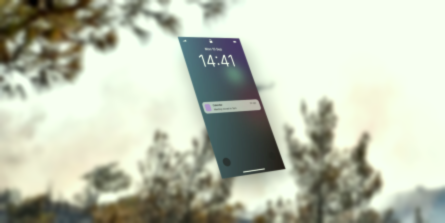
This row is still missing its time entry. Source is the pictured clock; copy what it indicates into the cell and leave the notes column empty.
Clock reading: 14:41
